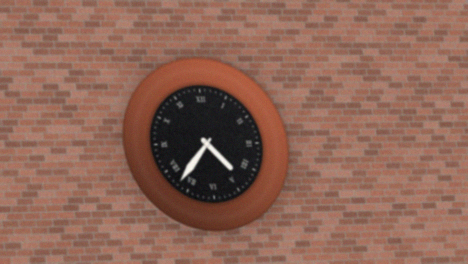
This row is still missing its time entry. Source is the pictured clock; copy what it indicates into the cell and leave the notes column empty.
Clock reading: 4:37
